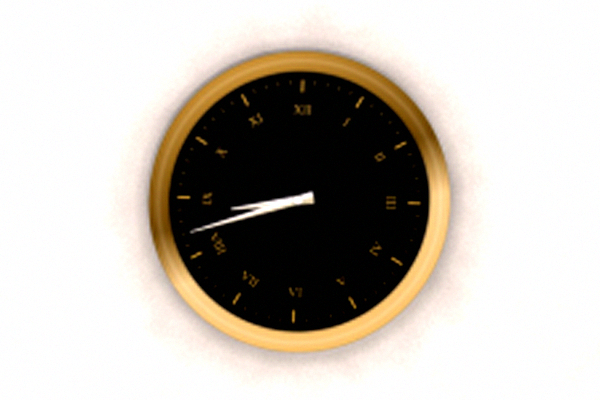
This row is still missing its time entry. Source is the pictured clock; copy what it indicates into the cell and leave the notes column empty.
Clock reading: 8:42
